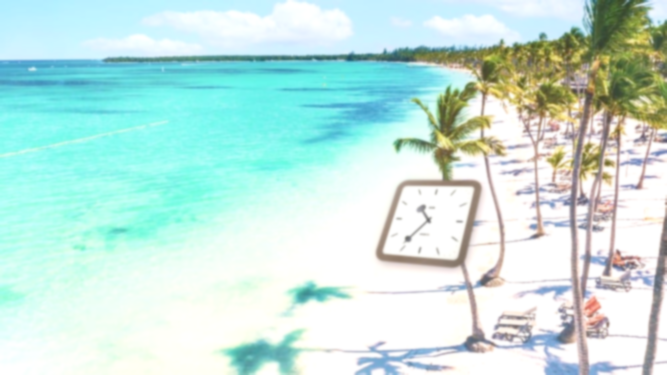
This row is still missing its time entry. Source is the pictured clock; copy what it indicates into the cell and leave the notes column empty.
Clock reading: 10:36
